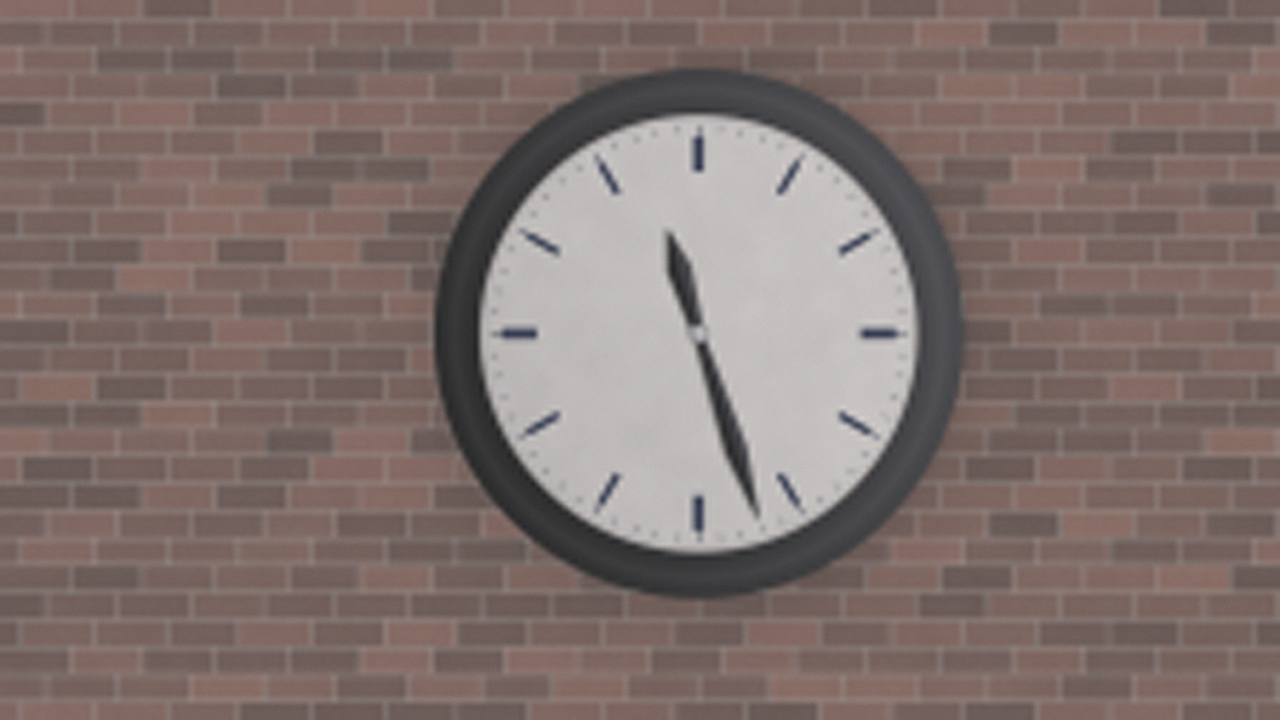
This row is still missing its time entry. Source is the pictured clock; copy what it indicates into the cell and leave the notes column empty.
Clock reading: 11:27
